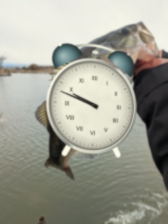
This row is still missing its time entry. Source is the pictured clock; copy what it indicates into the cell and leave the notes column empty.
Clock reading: 9:48
